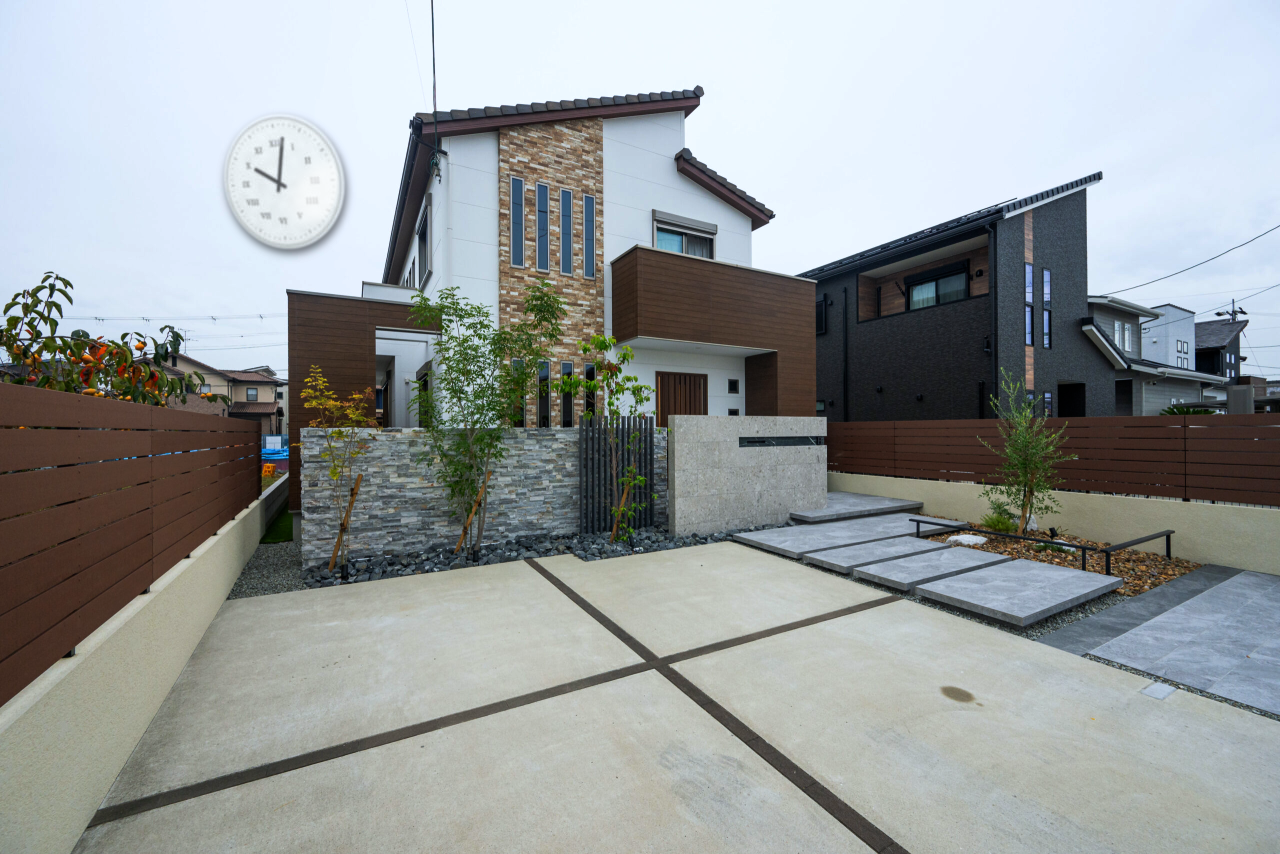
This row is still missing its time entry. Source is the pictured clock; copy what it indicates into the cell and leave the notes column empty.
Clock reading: 10:02
